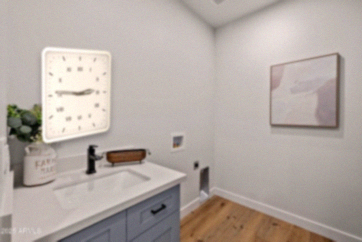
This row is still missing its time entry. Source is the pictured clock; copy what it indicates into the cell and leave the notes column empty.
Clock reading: 2:46
